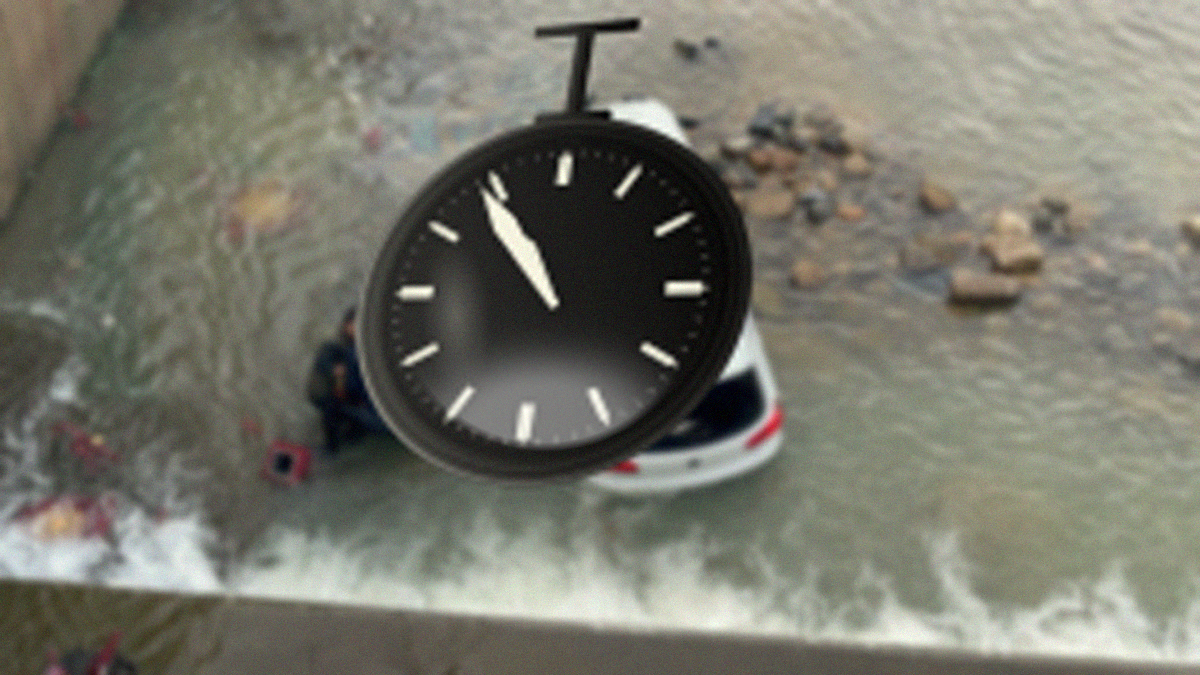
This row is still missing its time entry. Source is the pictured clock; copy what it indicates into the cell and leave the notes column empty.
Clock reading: 10:54
